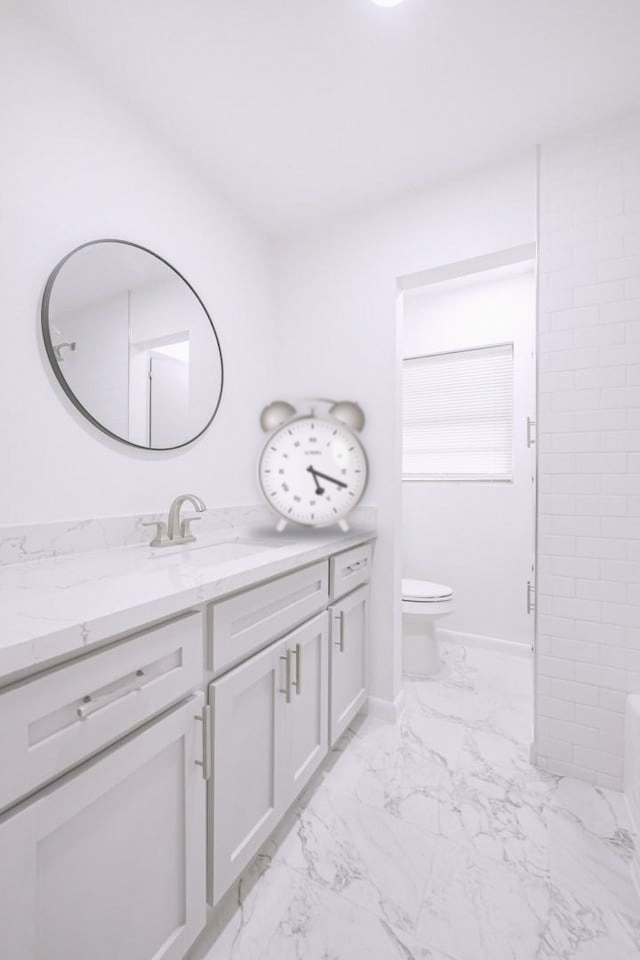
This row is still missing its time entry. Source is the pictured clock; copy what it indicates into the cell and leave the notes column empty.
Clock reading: 5:19
